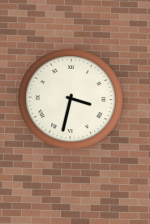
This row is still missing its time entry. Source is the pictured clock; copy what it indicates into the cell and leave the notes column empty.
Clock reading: 3:32
